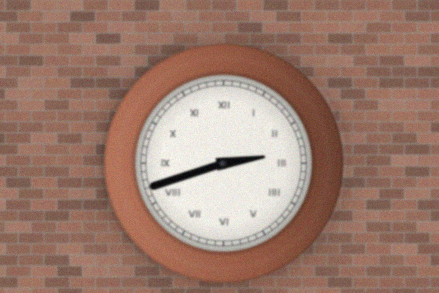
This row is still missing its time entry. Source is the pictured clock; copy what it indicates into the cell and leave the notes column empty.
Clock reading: 2:42
